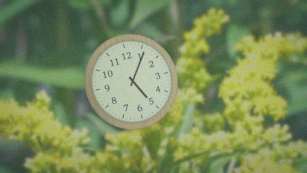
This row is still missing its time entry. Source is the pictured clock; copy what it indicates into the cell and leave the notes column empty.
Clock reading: 5:06
